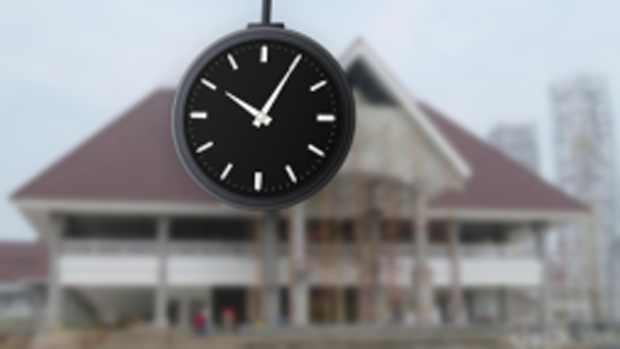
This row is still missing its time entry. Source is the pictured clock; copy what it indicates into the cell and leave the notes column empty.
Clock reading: 10:05
